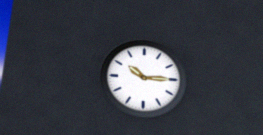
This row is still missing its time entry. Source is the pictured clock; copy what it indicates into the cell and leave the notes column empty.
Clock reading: 10:15
